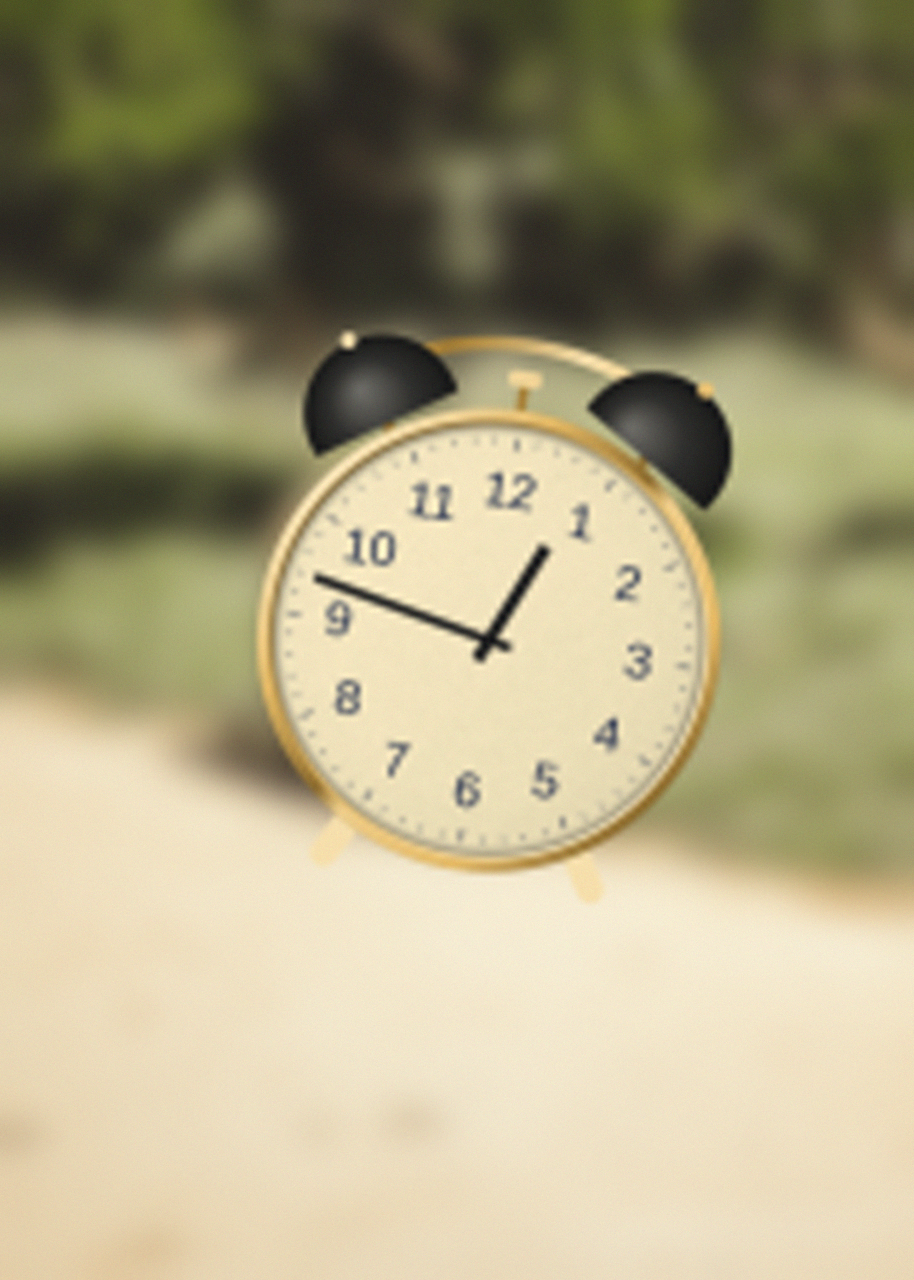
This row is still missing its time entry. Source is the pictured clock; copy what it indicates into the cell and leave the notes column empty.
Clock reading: 12:47
